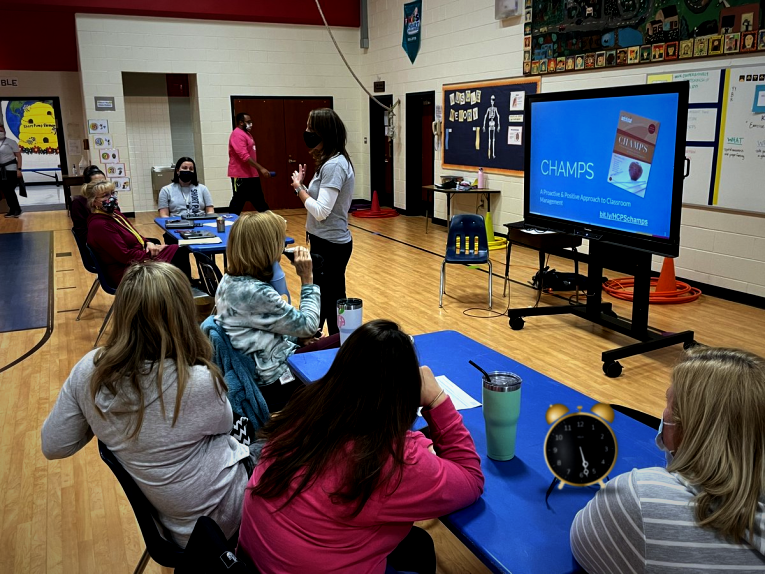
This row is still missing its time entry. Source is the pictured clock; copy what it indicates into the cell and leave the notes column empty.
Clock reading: 5:28
